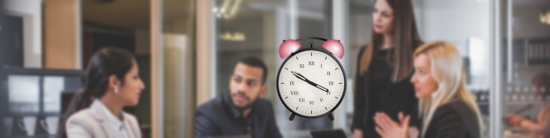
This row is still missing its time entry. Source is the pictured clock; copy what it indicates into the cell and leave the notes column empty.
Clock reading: 3:50
